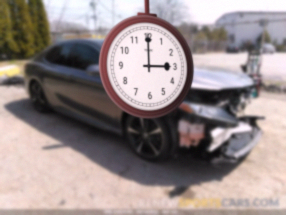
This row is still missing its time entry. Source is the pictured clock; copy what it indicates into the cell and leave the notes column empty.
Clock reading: 3:00
